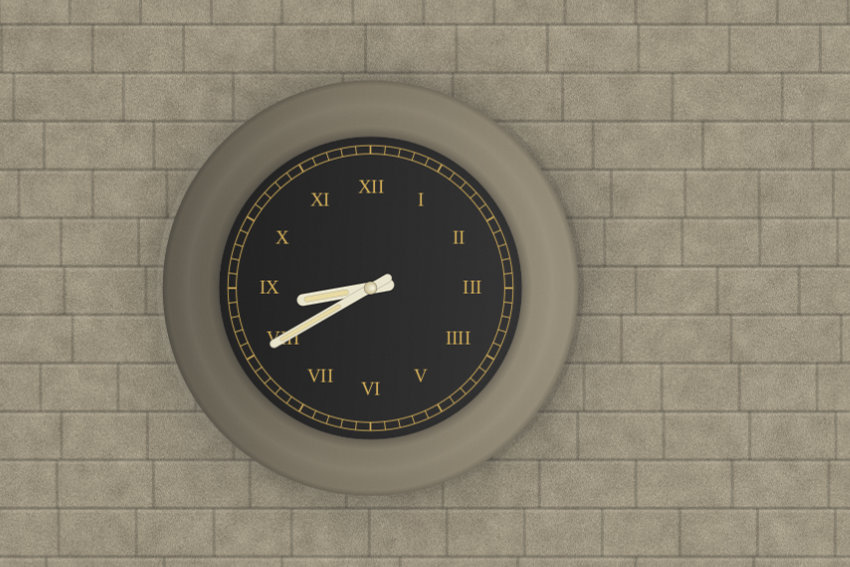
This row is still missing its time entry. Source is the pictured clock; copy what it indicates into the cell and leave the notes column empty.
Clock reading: 8:40
